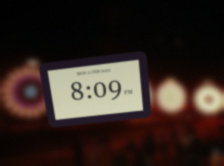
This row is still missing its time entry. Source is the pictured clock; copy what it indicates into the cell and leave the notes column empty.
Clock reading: 8:09
